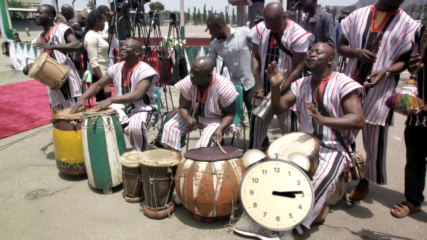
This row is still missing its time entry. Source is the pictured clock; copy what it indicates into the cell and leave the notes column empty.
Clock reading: 3:14
